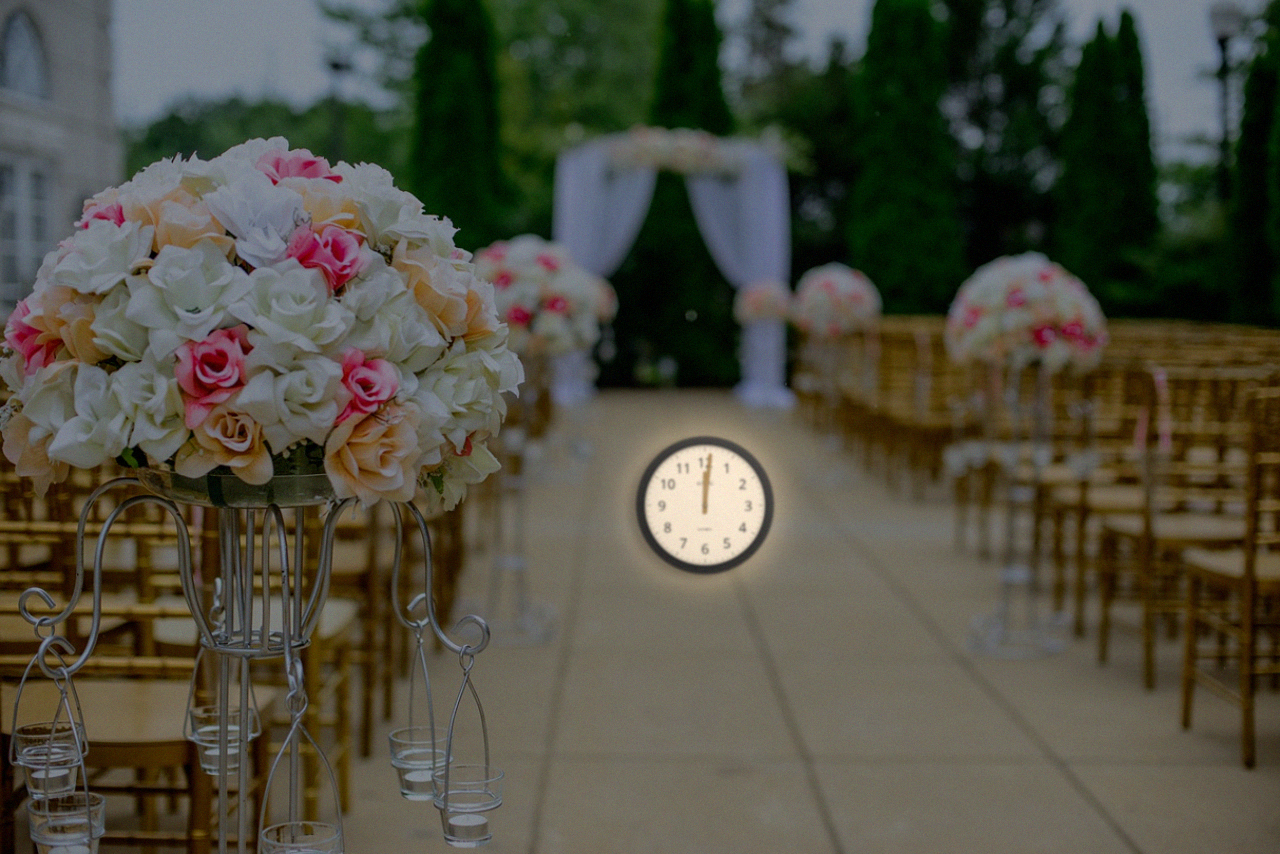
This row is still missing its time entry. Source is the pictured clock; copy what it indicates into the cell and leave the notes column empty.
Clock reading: 12:01
